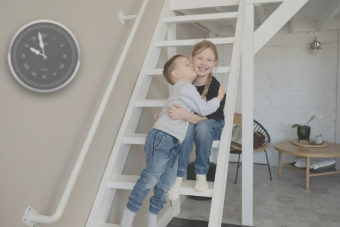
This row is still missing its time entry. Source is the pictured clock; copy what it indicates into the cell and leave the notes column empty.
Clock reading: 9:58
